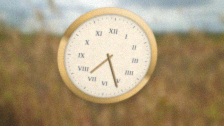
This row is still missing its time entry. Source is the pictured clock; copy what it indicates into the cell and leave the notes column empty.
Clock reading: 7:26
